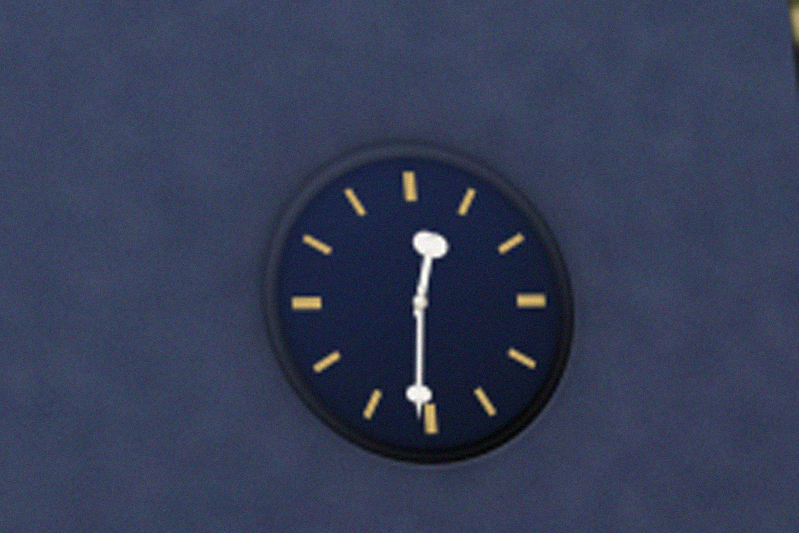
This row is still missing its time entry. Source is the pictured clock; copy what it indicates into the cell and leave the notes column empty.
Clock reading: 12:31
